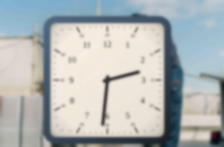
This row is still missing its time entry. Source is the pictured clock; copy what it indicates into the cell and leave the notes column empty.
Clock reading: 2:31
